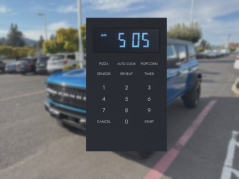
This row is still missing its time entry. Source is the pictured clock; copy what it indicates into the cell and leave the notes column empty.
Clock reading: 5:05
